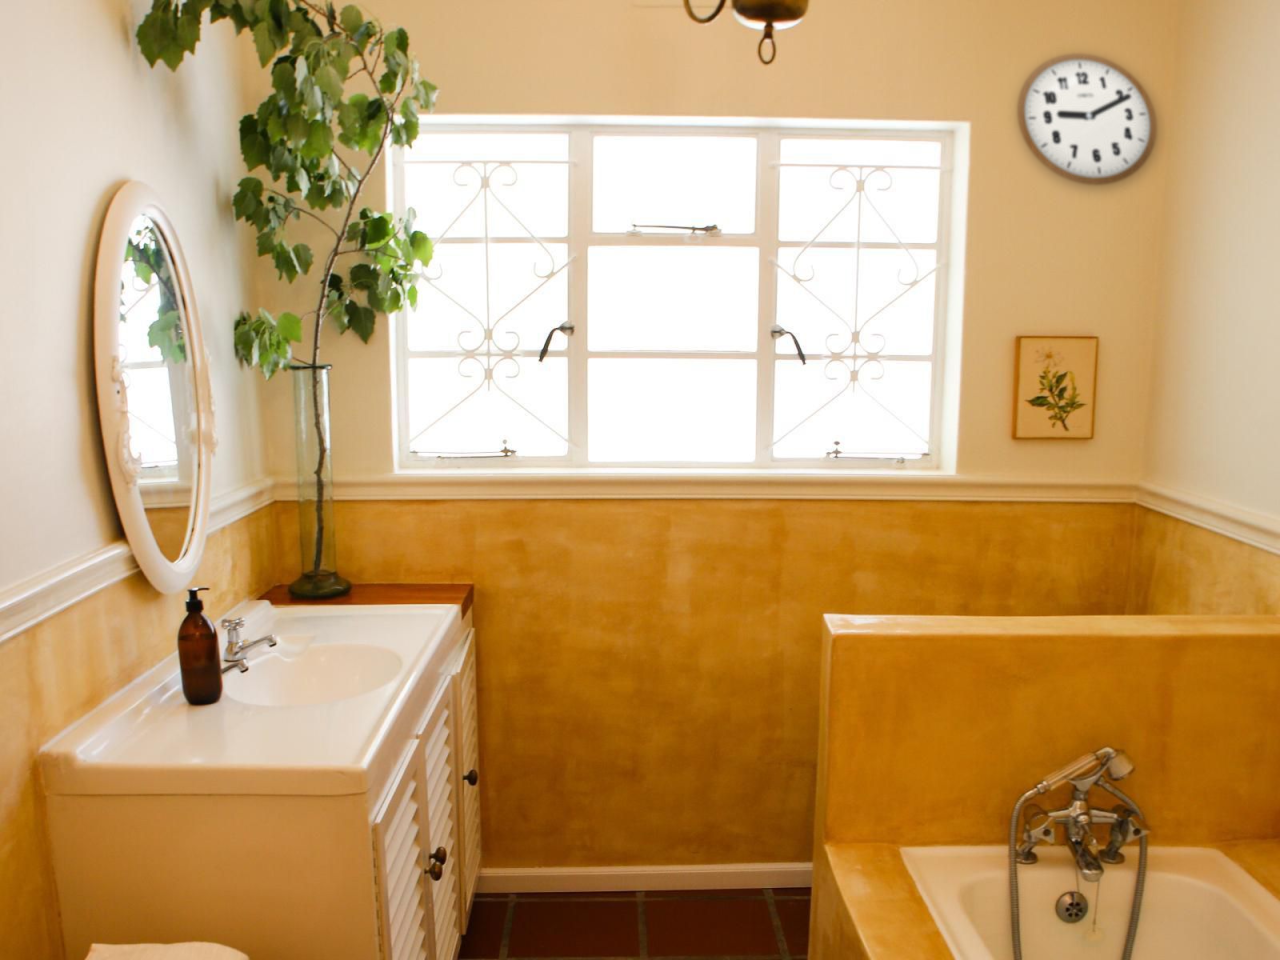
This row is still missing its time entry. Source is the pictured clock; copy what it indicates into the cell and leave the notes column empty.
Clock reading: 9:11
